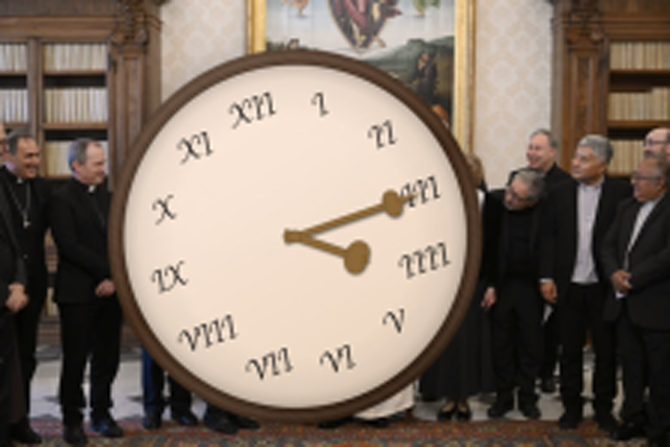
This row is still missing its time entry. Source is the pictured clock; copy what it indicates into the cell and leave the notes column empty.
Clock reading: 4:15
